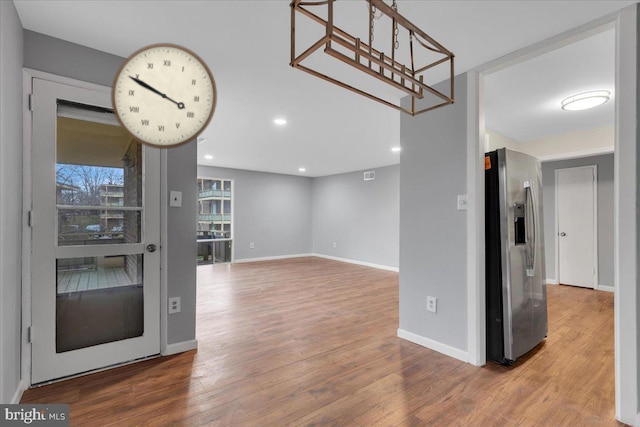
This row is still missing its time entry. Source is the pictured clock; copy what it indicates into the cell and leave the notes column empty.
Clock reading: 3:49
